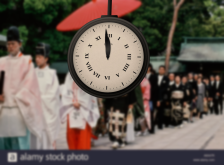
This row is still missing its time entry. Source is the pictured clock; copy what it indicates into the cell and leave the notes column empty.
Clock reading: 11:59
